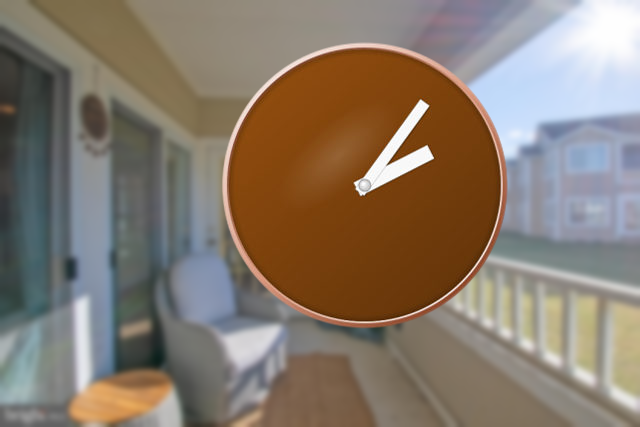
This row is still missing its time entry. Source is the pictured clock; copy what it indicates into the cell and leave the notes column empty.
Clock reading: 2:06
